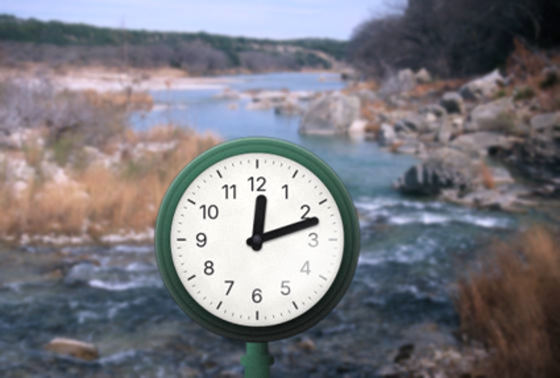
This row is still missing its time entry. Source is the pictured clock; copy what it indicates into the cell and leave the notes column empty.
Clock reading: 12:12
